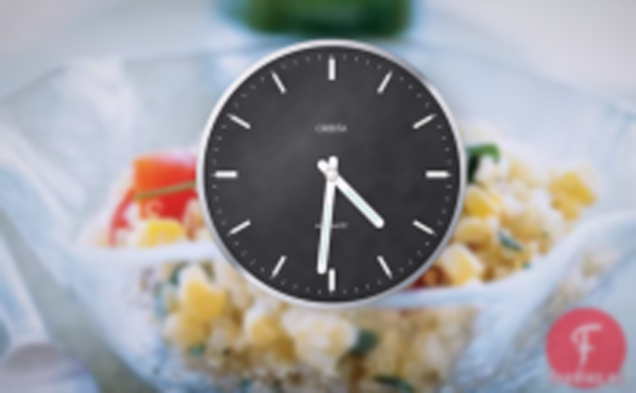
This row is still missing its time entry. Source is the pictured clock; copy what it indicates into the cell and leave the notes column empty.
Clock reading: 4:31
